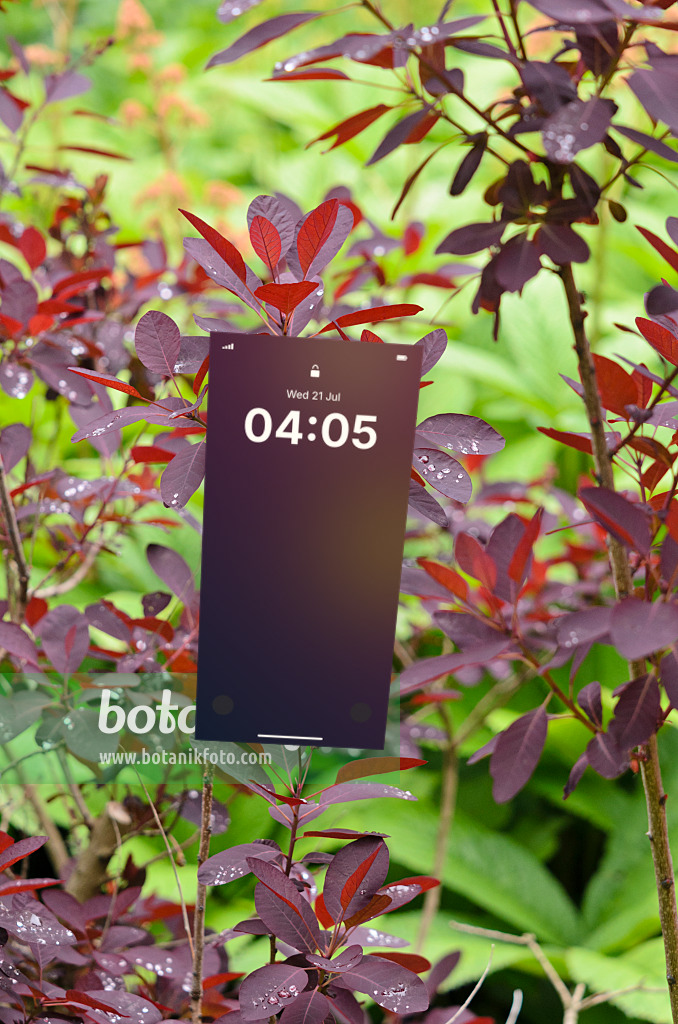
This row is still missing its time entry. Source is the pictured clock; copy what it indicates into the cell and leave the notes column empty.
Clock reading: 4:05
